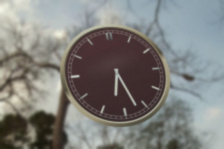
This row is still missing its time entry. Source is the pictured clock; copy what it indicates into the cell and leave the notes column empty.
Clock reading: 6:27
